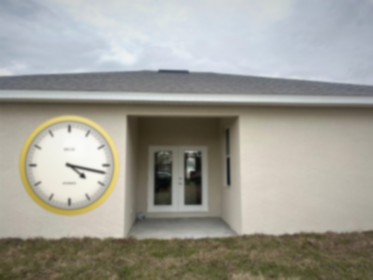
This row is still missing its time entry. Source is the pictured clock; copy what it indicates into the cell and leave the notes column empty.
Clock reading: 4:17
